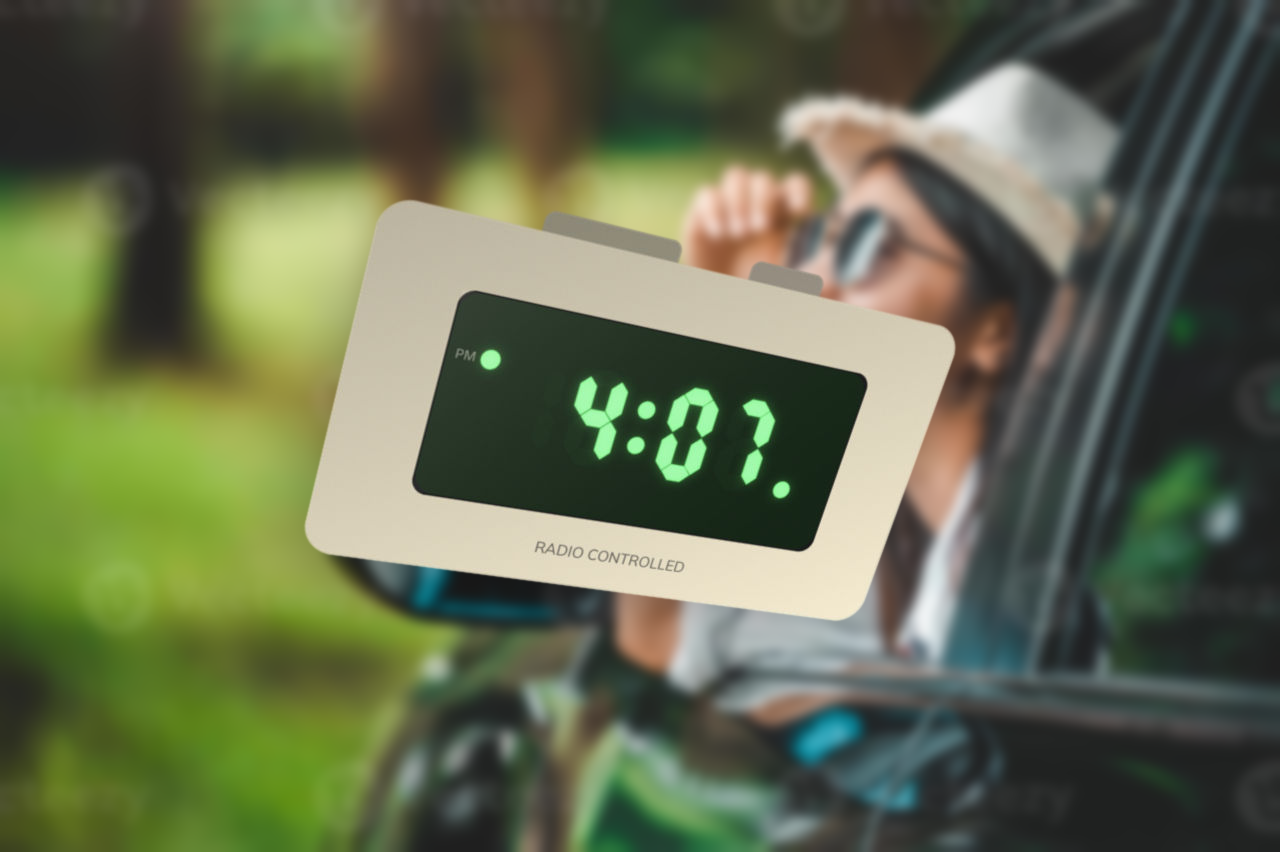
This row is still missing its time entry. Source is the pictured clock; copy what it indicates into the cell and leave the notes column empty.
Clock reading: 4:07
